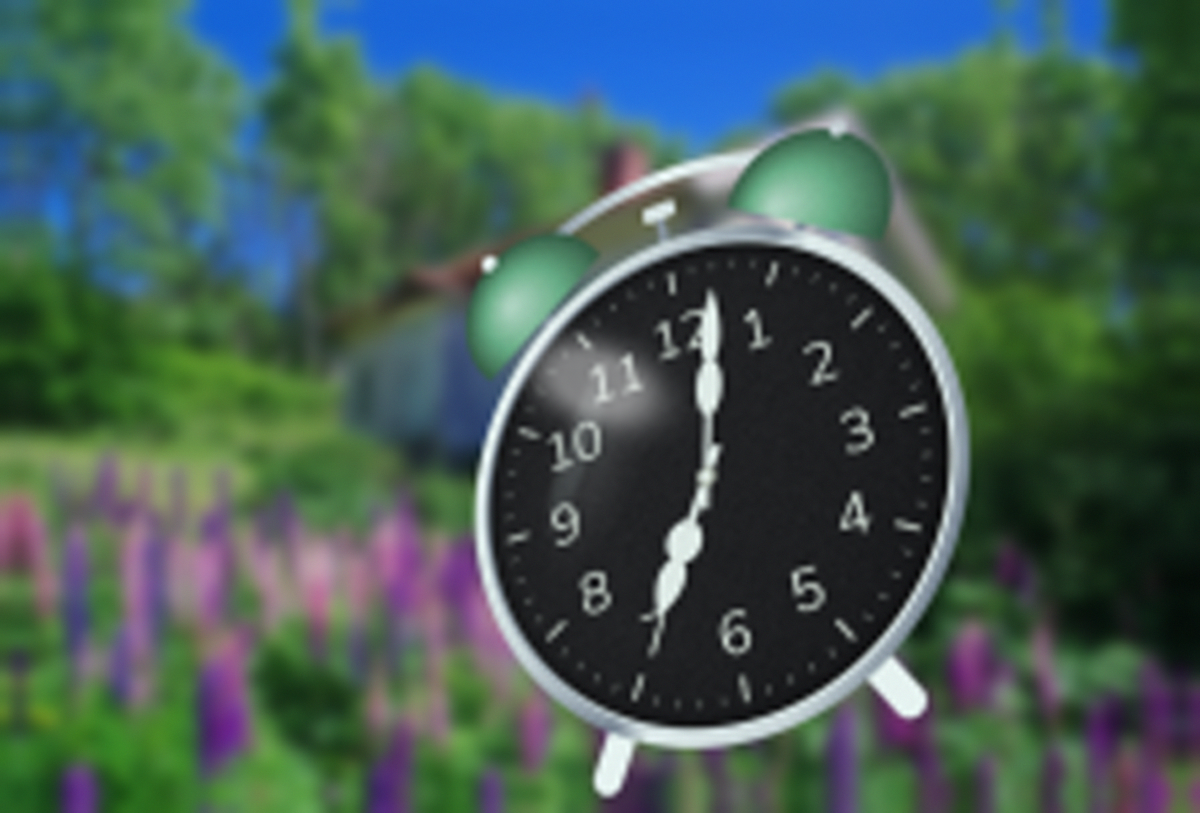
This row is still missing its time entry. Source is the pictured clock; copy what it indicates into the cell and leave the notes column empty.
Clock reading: 7:02
